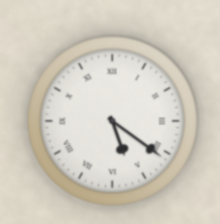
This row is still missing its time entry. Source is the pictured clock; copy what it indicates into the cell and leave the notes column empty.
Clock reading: 5:21
